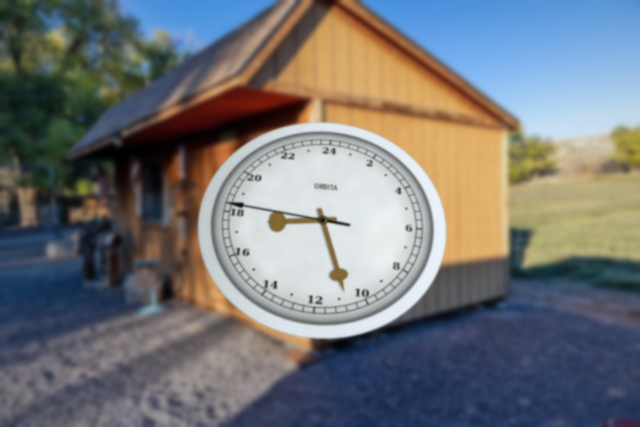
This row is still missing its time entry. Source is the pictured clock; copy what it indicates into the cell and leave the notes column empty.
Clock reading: 17:26:46
